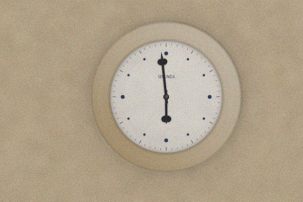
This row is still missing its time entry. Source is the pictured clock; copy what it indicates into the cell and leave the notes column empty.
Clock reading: 5:59
